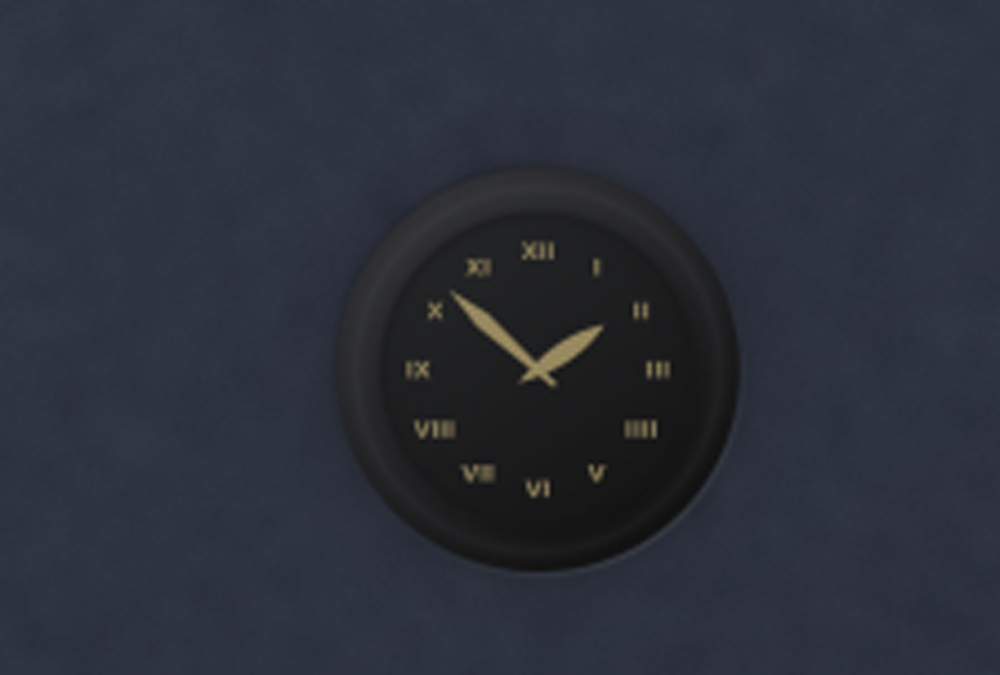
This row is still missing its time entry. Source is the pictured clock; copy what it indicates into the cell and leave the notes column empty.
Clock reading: 1:52
